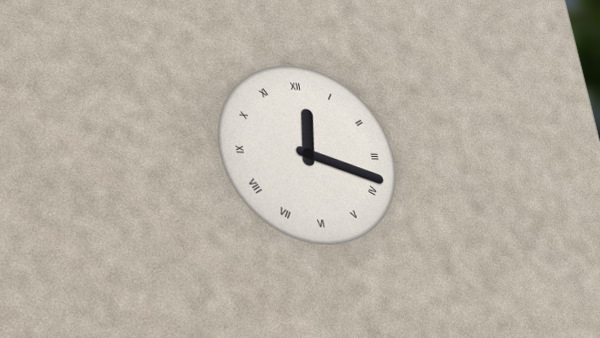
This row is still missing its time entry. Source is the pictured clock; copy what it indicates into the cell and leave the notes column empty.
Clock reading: 12:18
